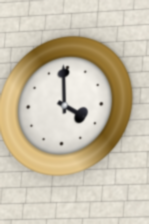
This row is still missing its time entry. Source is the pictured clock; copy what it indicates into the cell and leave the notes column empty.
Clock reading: 3:59
